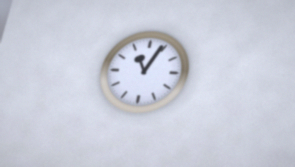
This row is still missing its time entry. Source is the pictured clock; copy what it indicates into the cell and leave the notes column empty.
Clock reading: 11:04
